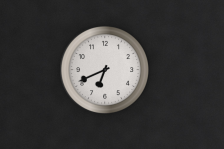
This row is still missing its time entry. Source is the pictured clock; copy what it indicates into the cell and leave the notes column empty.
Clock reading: 6:41
